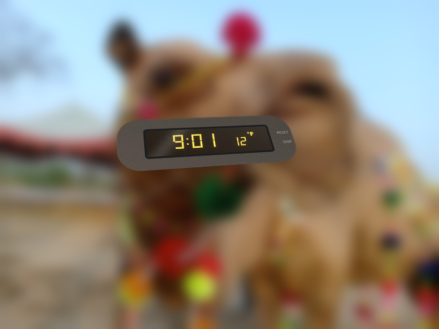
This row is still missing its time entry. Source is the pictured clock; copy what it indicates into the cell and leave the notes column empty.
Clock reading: 9:01
